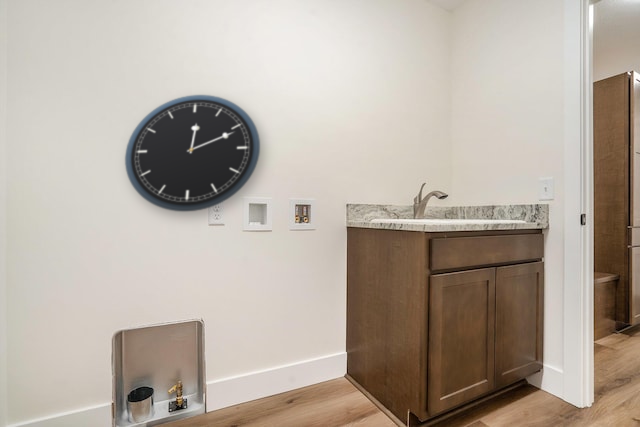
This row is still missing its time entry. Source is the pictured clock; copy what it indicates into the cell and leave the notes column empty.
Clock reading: 12:11
